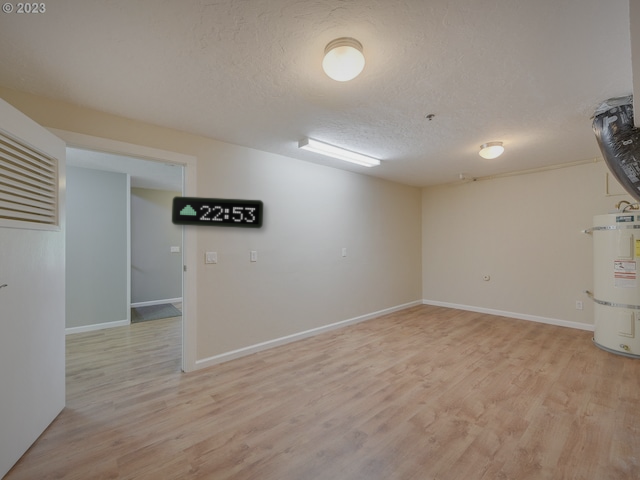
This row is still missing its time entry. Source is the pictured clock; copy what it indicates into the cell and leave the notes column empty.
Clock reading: 22:53
